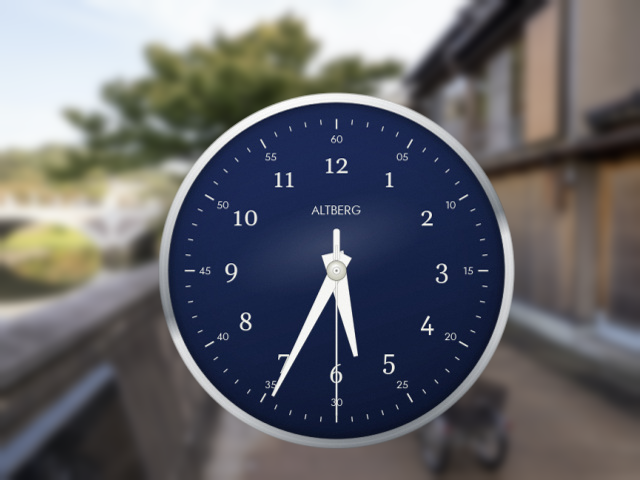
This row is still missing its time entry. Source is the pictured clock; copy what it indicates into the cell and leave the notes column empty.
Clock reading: 5:34:30
